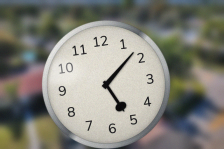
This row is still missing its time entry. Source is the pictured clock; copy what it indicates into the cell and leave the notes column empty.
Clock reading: 5:08
